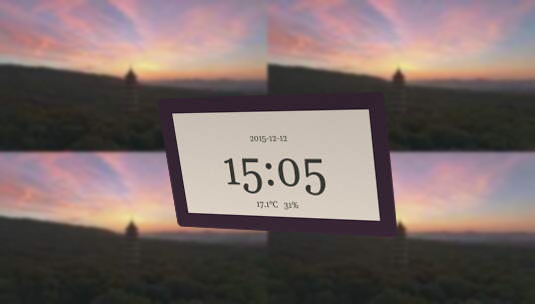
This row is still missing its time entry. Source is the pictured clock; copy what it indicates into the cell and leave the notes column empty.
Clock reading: 15:05
